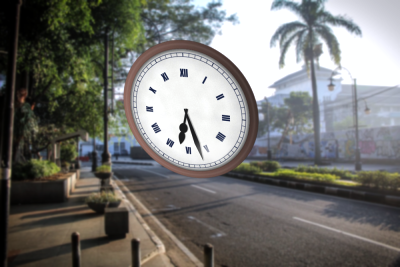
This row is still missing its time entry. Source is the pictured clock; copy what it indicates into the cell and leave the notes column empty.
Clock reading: 6:27
